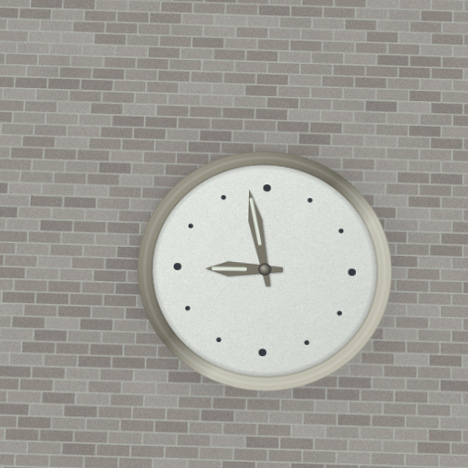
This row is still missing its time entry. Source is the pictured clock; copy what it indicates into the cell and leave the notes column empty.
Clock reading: 8:58
